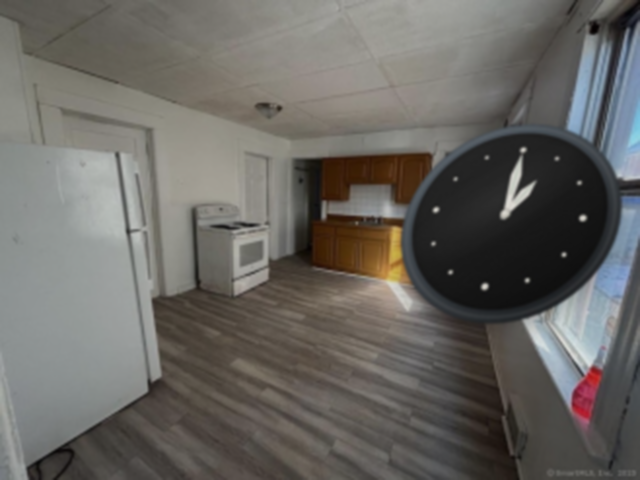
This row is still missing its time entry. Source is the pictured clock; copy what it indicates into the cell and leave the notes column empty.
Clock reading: 1:00
